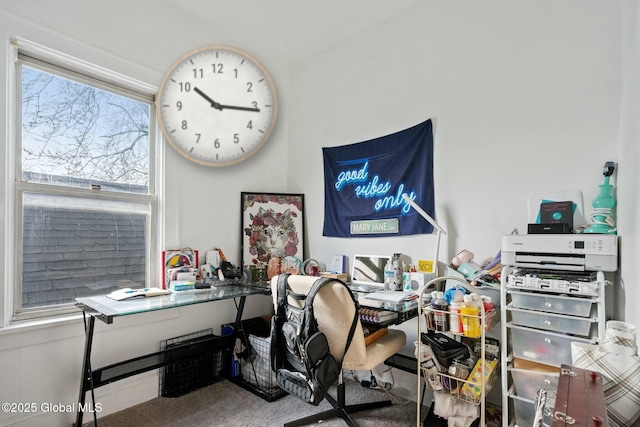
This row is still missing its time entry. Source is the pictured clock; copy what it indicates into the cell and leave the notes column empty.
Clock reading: 10:16
